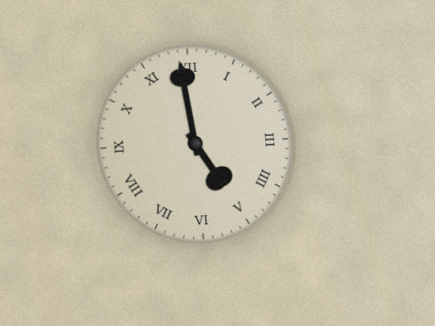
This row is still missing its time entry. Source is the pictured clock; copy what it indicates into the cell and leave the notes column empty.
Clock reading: 4:59
